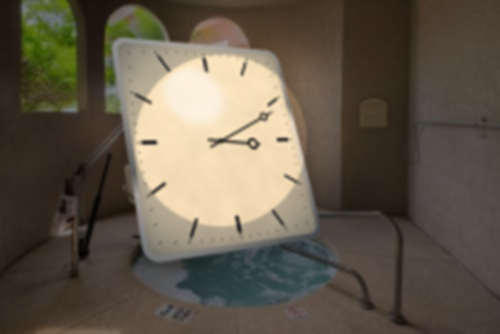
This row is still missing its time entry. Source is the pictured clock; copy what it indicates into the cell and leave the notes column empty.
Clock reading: 3:11
